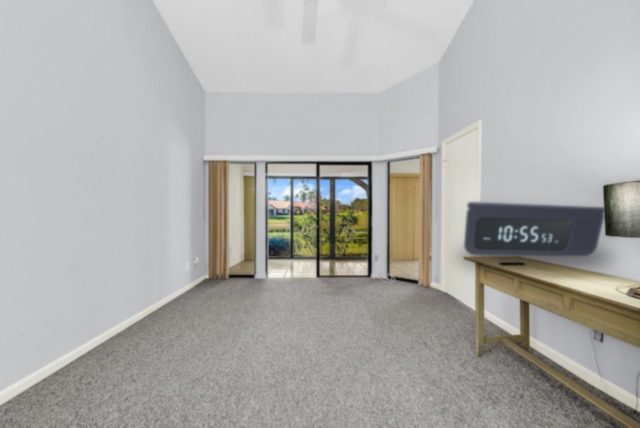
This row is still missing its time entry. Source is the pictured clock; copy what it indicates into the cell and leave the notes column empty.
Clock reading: 10:55
